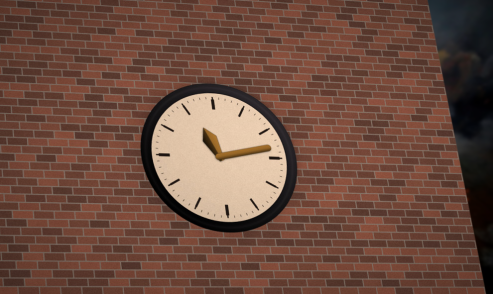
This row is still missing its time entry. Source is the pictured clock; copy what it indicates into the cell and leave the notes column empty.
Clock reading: 11:13
